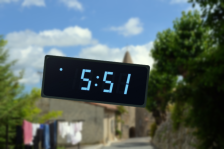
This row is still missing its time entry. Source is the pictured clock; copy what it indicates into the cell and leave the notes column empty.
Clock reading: 5:51
